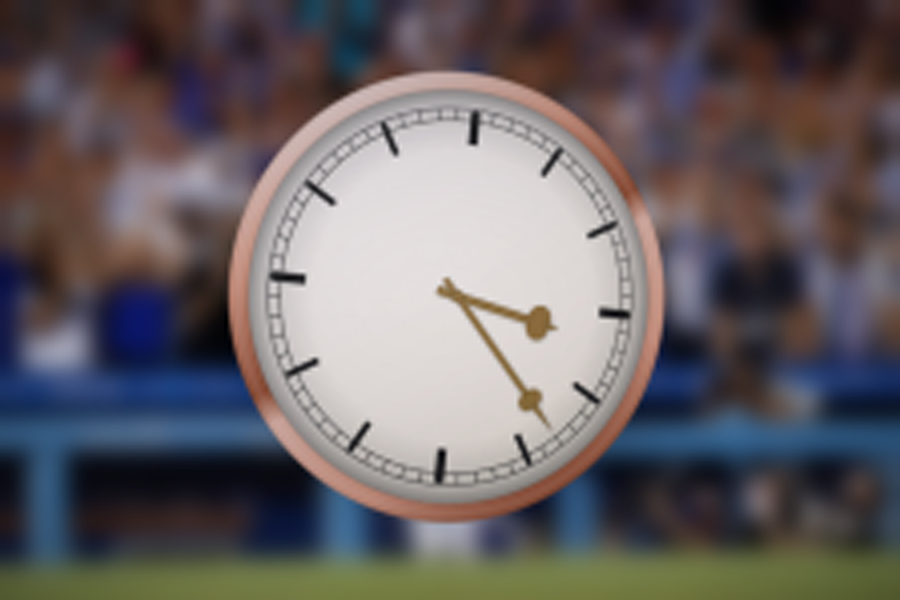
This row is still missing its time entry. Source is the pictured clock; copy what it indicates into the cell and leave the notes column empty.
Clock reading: 3:23
